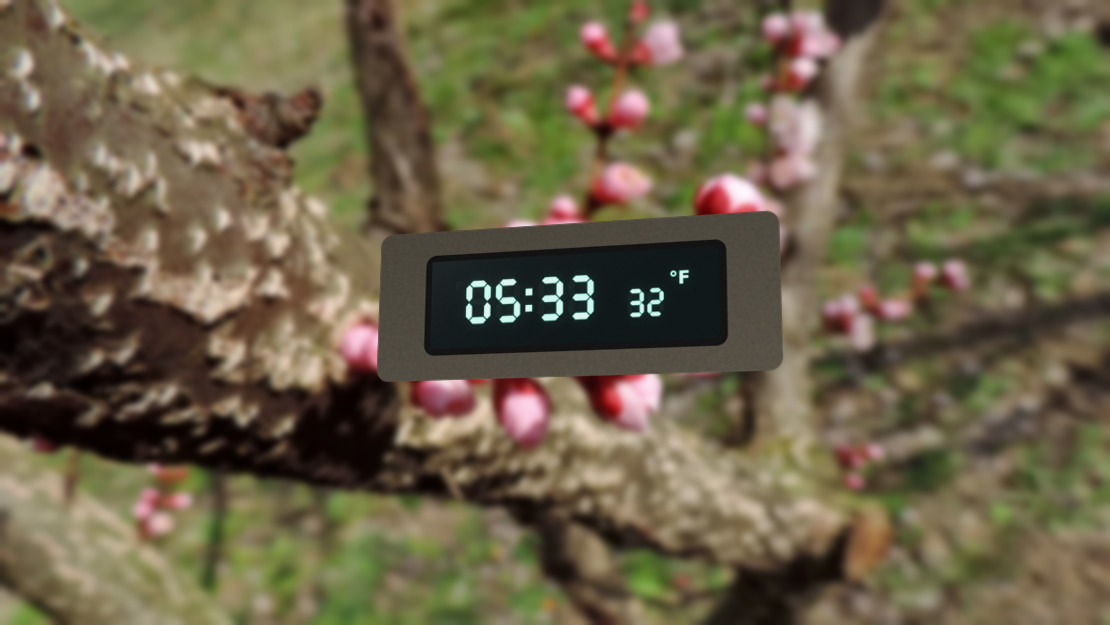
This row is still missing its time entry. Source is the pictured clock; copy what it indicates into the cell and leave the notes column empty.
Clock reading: 5:33
